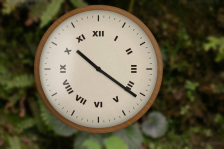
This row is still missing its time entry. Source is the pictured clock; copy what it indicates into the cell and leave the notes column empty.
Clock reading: 10:21
